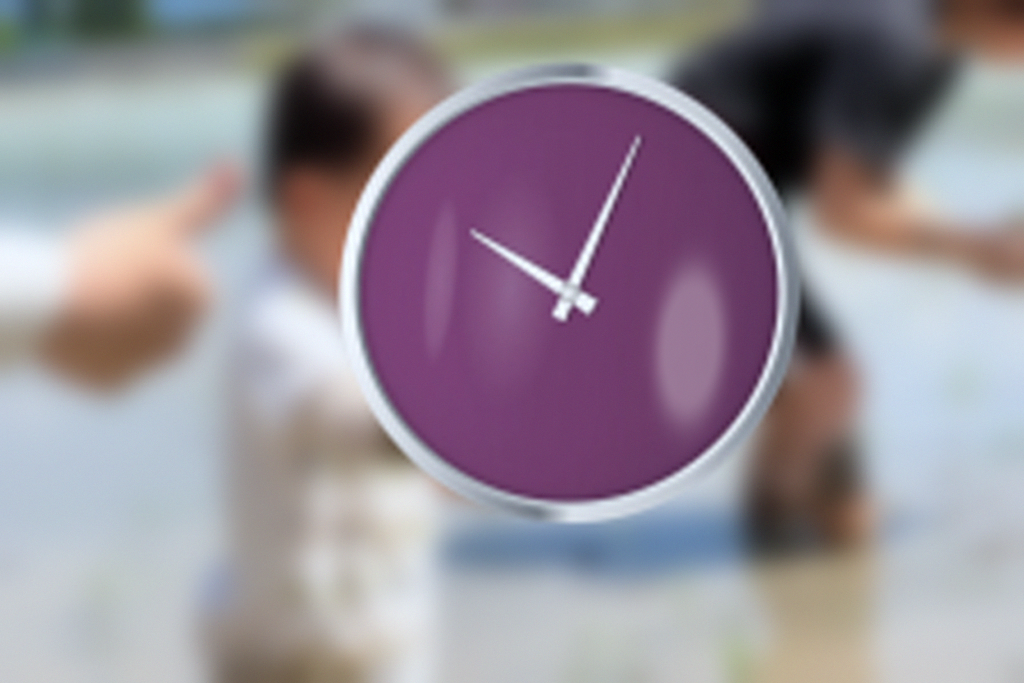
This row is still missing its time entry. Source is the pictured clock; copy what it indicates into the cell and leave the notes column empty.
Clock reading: 10:04
